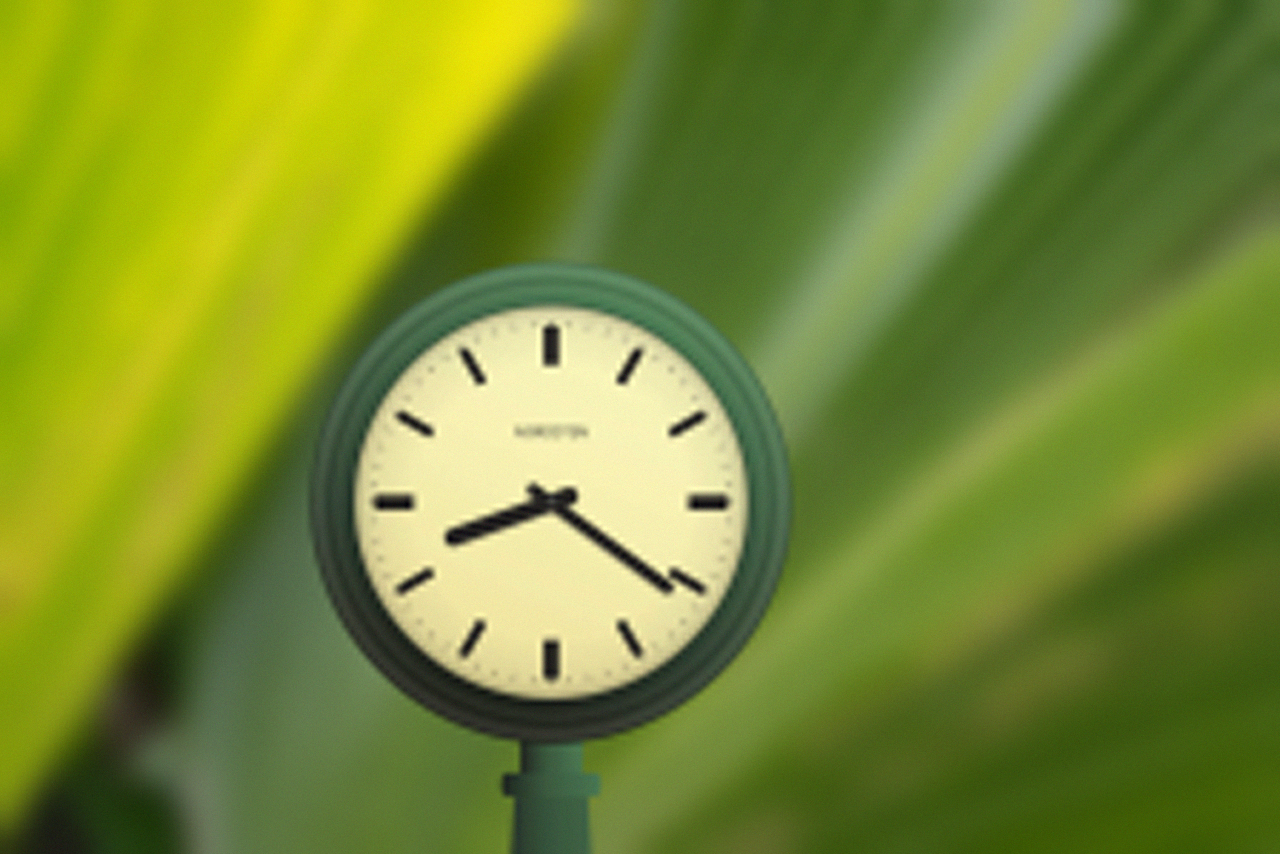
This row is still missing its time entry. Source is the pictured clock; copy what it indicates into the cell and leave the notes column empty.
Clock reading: 8:21
